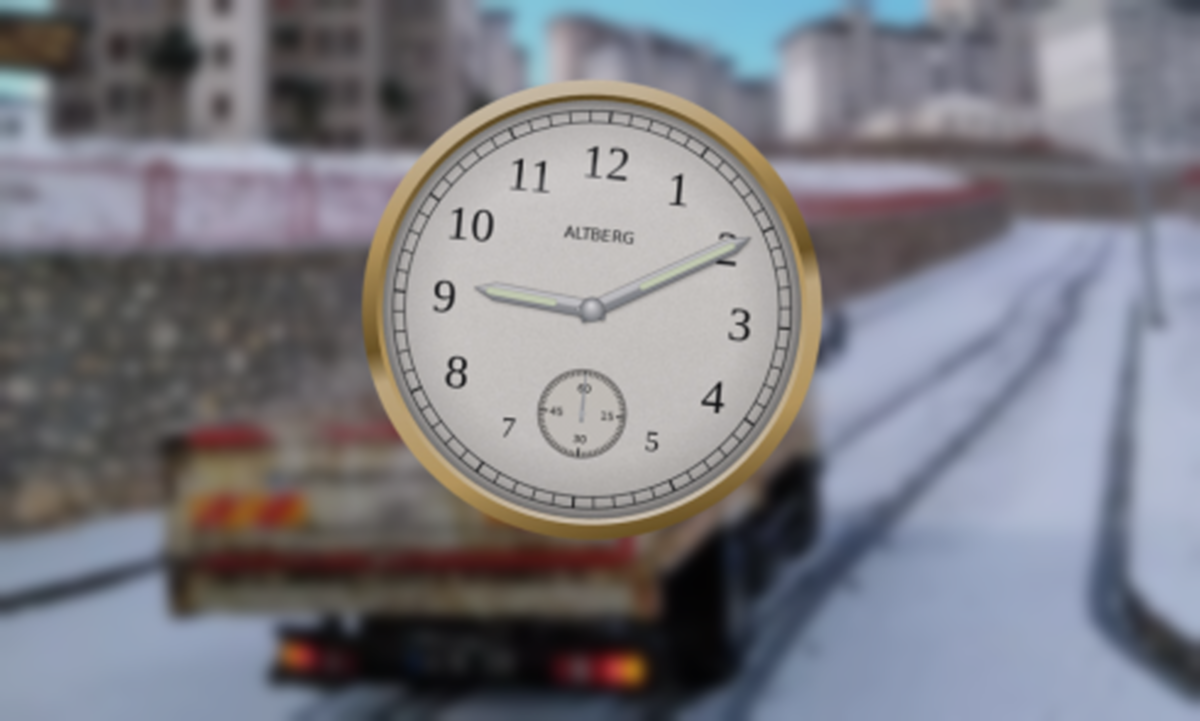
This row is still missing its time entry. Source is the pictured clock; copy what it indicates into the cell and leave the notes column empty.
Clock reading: 9:10
